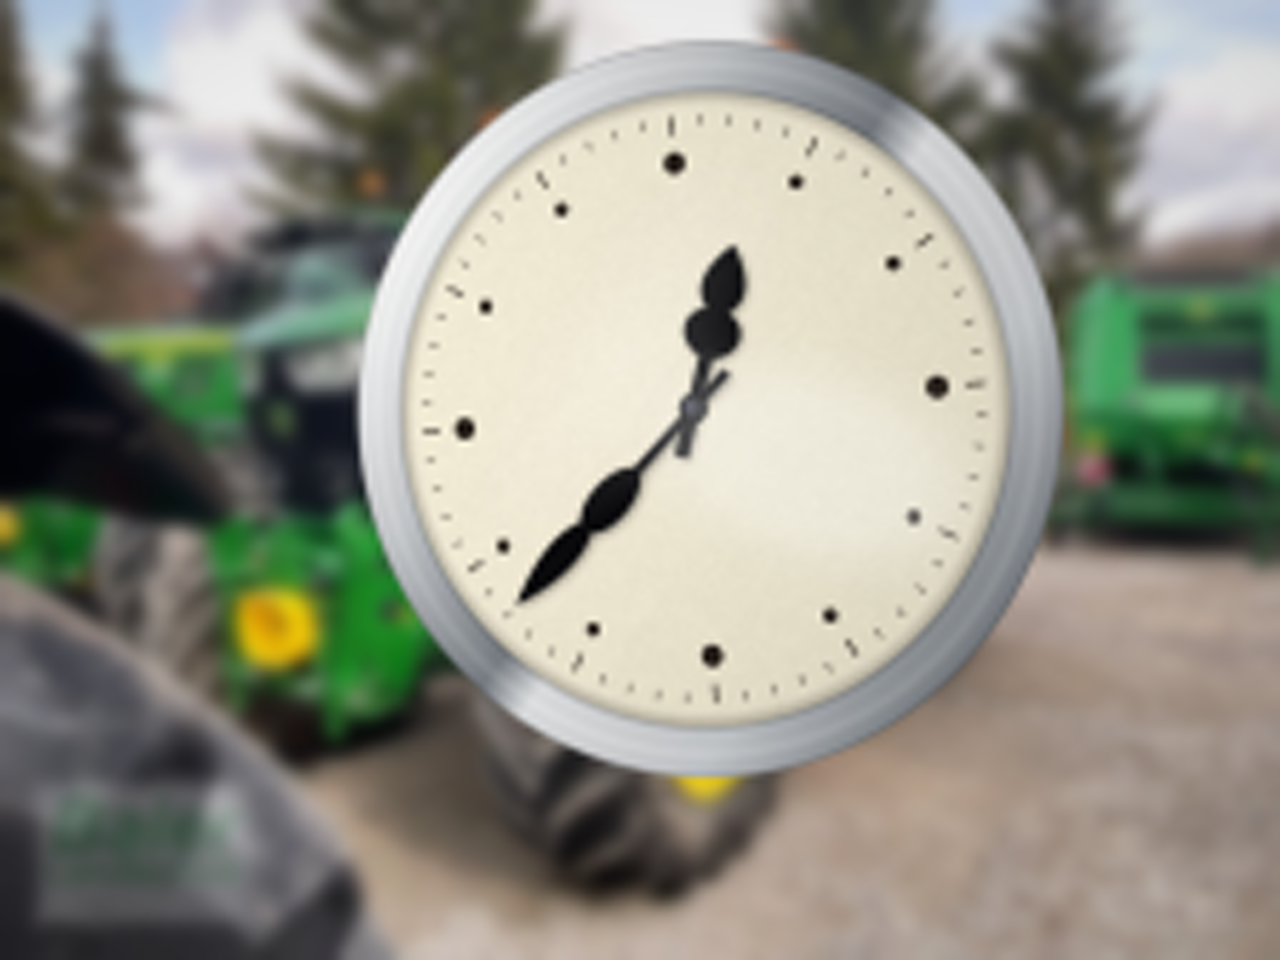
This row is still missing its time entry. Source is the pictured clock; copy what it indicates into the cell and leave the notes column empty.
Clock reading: 12:38
